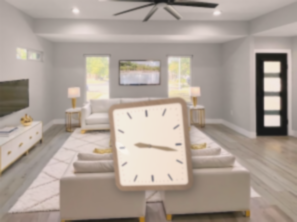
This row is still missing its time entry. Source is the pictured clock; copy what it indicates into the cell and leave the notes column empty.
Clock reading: 9:17
